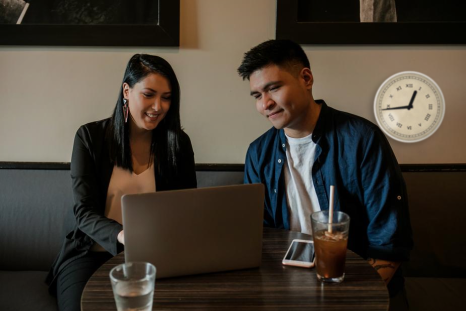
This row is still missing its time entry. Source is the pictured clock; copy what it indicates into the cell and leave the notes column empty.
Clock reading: 12:44
